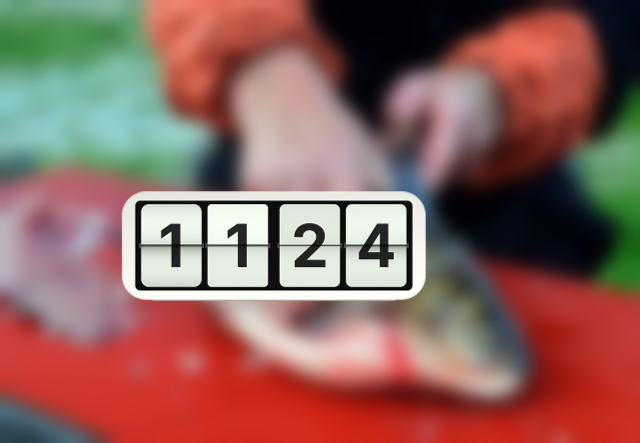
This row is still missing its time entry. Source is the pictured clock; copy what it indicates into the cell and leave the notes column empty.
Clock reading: 11:24
